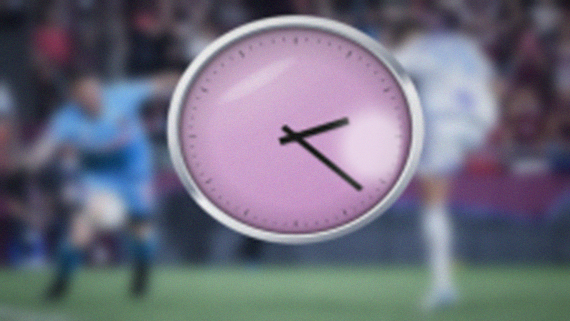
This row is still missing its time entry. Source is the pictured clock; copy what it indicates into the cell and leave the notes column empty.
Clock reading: 2:22
